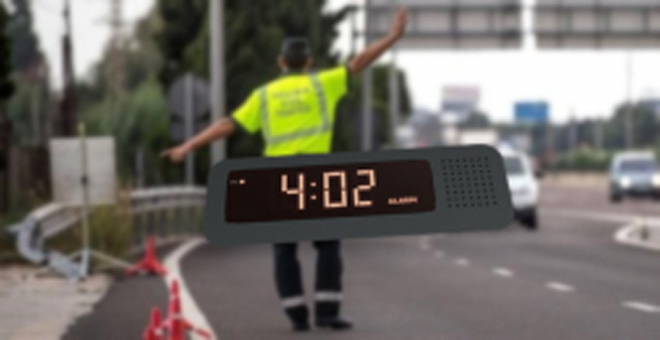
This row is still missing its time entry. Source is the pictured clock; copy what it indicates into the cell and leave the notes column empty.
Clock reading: 4:02
